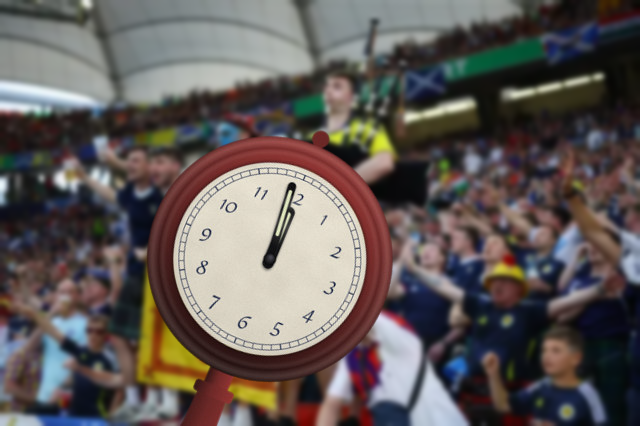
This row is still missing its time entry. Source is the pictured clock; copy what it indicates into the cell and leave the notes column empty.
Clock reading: 11:59
